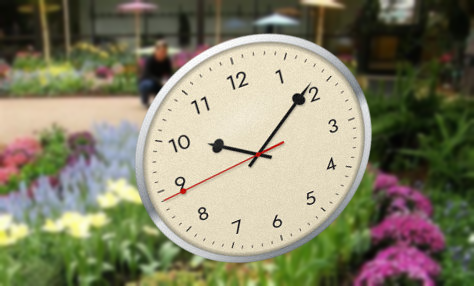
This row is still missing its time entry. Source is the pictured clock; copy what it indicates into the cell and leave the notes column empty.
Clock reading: 10:08:44
